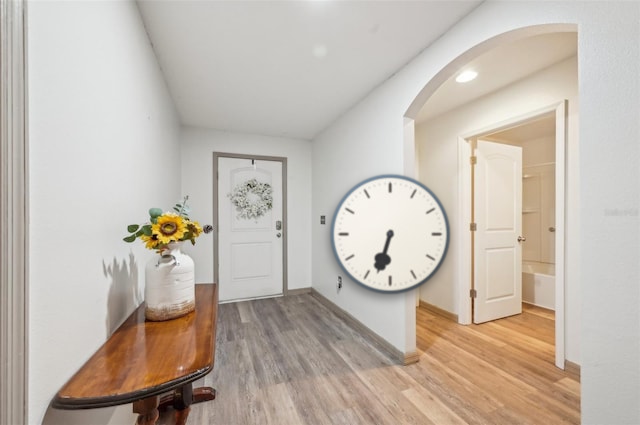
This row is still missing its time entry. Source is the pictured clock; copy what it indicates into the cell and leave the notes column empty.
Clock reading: 6:33
